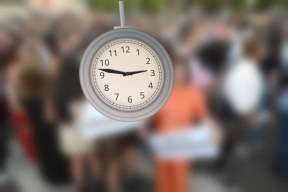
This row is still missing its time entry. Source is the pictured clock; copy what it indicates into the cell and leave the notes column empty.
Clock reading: 2:47
